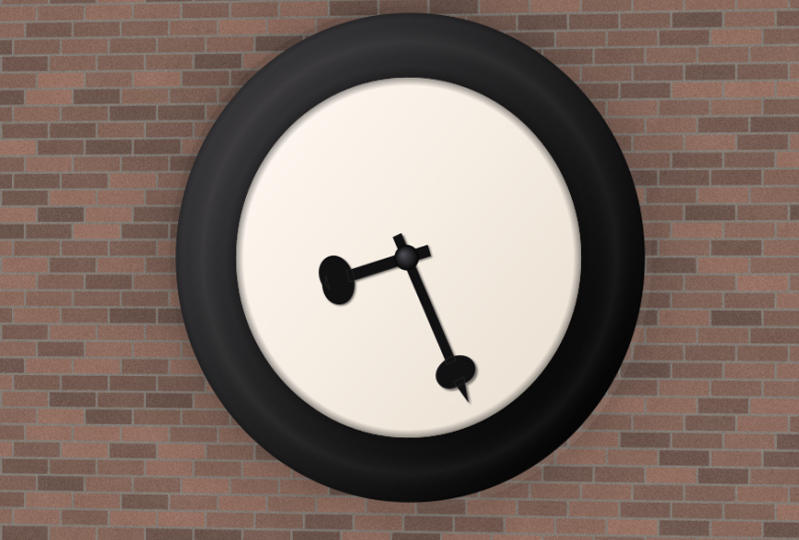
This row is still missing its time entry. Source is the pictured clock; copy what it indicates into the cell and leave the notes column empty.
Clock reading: 8:26
